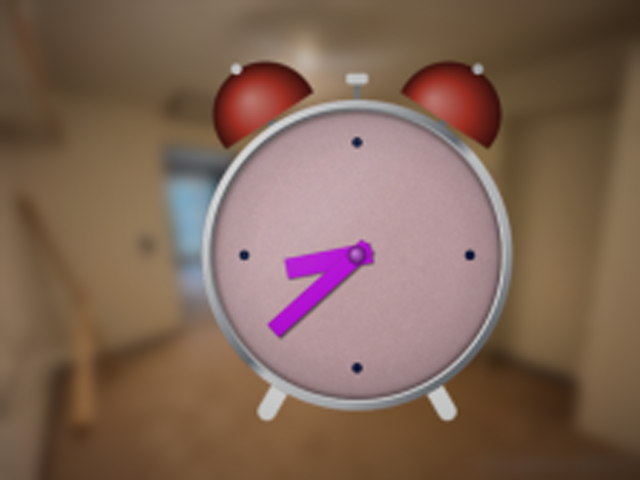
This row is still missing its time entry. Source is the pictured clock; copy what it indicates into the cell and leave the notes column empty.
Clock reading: 8:38
